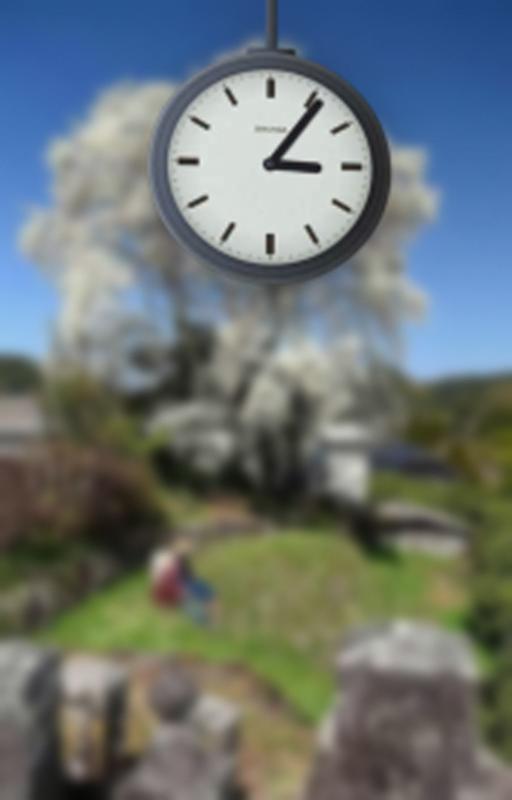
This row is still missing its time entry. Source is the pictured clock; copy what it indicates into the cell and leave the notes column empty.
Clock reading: 3:06
